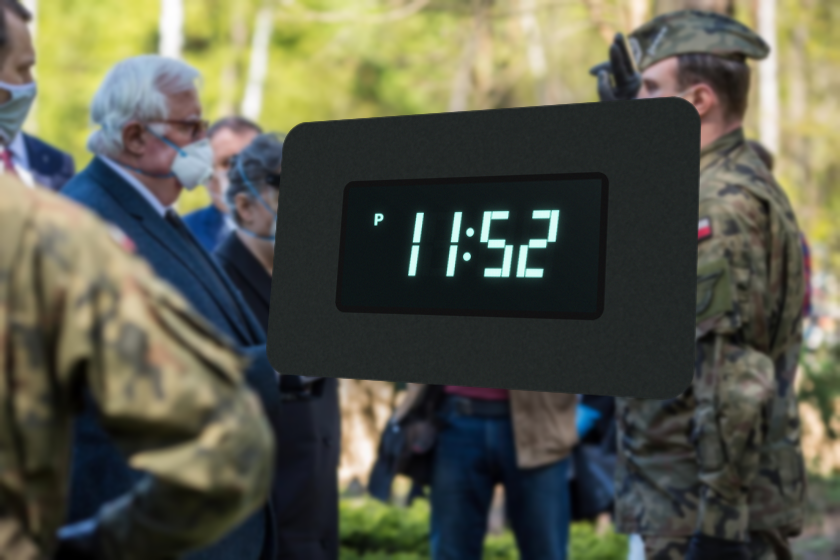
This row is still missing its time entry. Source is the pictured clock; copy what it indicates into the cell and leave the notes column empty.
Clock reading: 11:52
